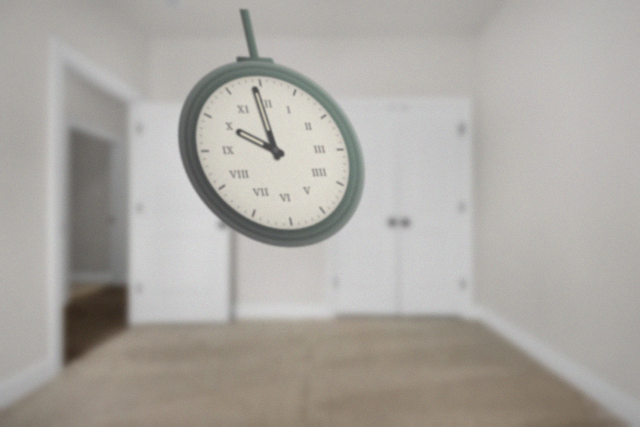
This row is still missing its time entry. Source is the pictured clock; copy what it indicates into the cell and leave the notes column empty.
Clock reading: 9:59
